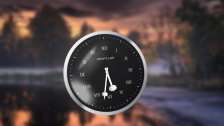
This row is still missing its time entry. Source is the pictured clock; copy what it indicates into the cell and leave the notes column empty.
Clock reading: 5:32
